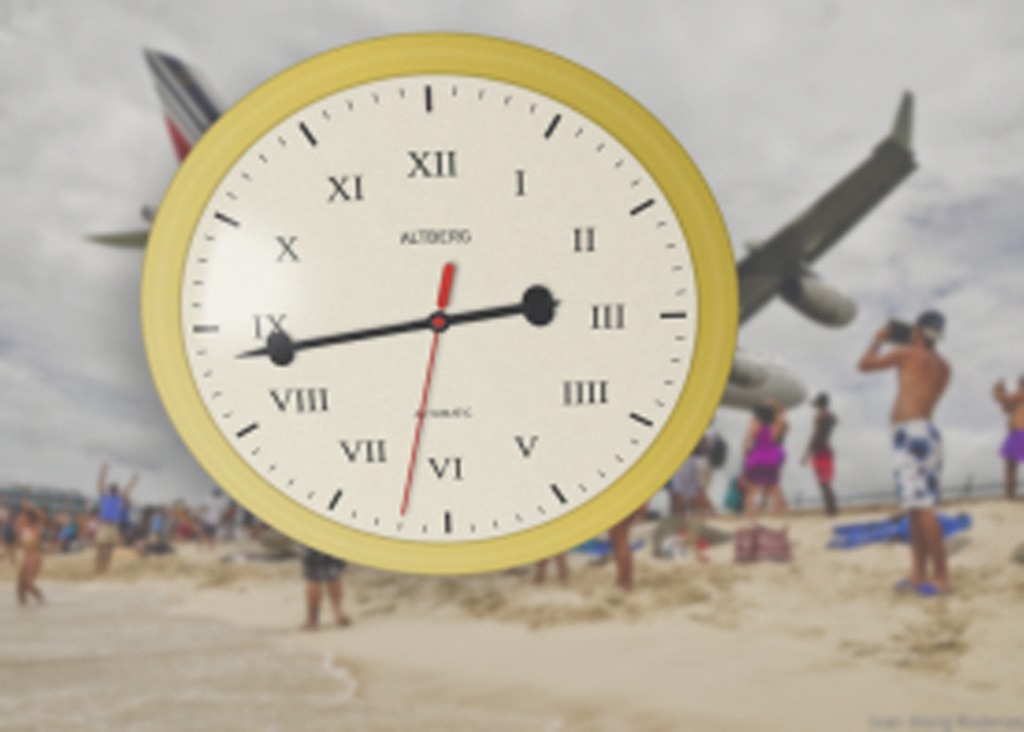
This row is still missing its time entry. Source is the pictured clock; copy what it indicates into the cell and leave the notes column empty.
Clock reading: 2:43:32
